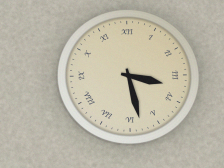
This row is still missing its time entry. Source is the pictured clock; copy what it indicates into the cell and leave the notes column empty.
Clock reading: 3:28
